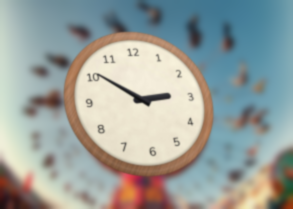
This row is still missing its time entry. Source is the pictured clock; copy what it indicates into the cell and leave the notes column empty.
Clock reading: 2:51
